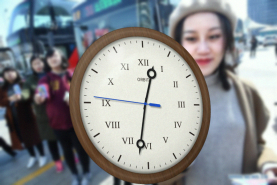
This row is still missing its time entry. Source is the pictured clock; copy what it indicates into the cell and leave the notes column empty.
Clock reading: 12:31:46
